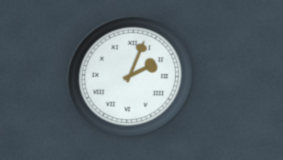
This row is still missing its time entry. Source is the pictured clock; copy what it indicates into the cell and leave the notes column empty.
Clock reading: 2:03
